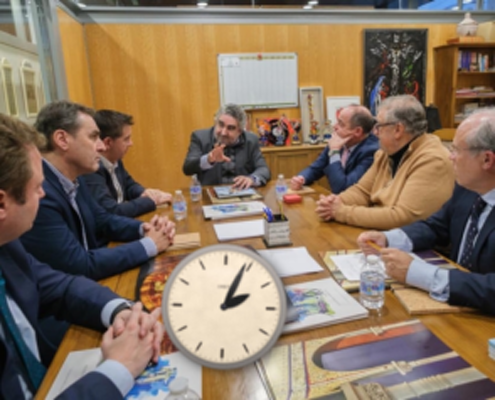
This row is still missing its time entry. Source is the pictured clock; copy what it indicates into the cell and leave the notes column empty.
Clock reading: 2:04
